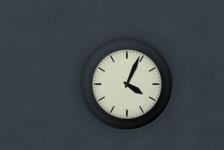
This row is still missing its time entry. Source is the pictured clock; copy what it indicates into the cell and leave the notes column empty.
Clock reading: 4:04
